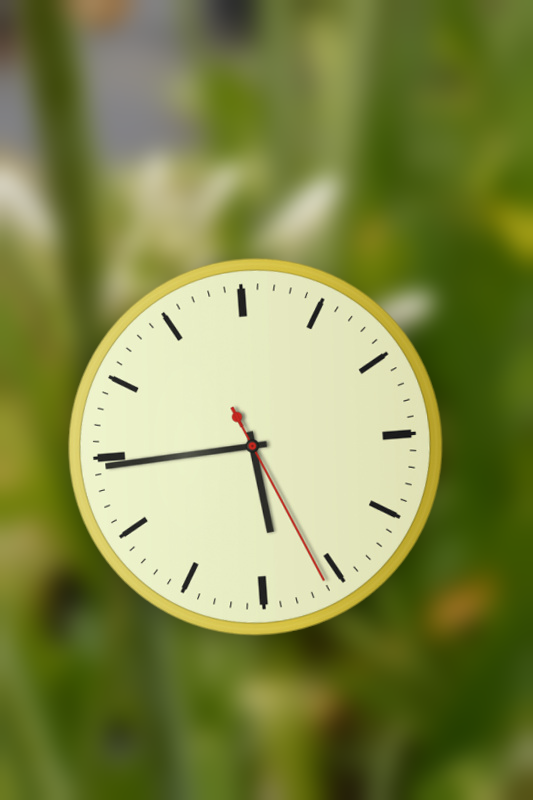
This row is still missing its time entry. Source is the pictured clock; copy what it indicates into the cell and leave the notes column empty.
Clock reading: 5:44:26
